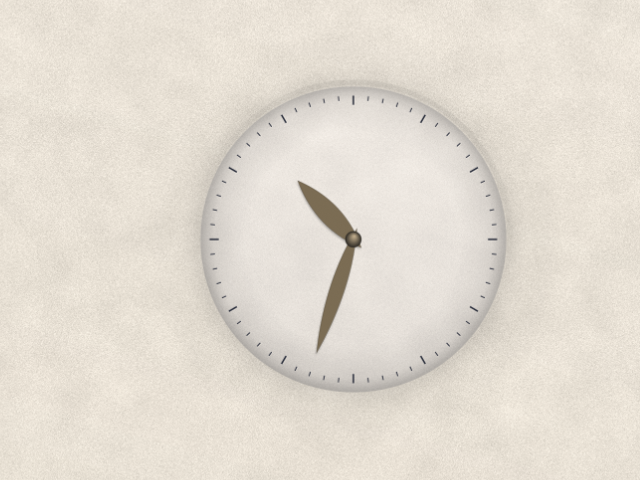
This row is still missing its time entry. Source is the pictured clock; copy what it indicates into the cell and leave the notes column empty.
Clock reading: 10:33
